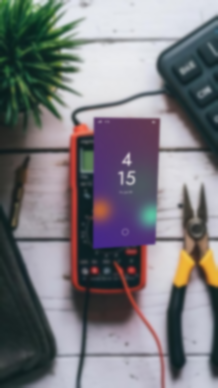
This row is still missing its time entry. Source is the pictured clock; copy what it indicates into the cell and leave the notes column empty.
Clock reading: 4:15
